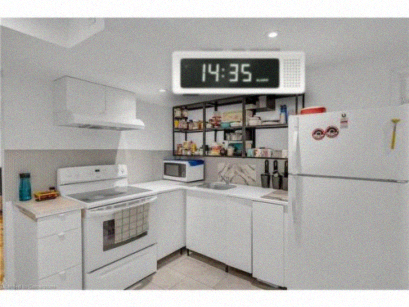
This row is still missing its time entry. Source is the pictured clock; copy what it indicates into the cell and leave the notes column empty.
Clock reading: 14:35
